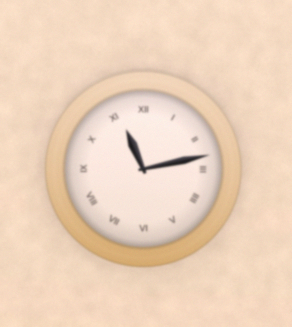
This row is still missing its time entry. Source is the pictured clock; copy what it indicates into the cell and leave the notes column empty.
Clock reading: 11:13
